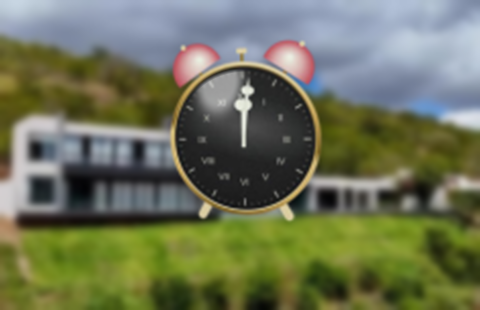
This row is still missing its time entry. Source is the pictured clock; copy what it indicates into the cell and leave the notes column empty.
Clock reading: 12:01
